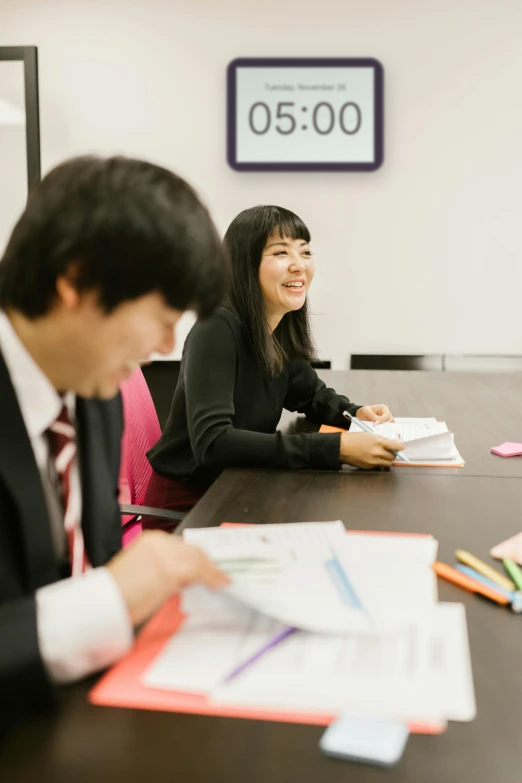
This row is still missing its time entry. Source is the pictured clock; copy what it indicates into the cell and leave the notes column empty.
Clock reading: 5:00
